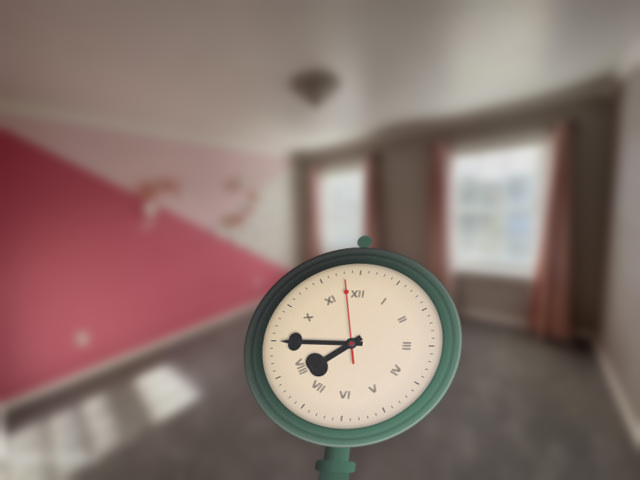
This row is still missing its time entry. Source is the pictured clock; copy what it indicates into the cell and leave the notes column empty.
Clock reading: 7:44:58
